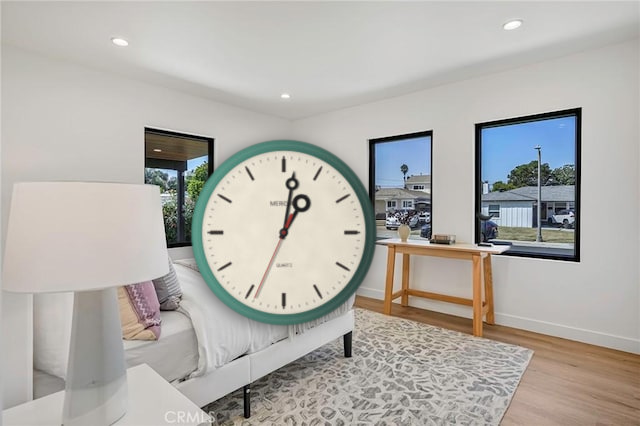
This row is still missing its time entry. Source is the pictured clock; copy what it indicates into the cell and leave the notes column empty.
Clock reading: 1:01:34
